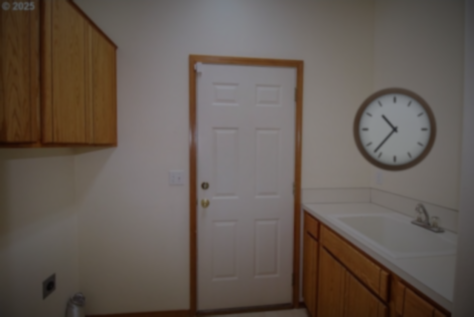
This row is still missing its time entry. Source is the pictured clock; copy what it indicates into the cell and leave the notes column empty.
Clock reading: 10:37
